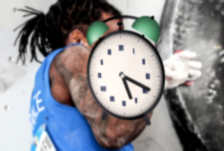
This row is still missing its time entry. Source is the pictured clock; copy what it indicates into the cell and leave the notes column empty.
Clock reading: 5:19
